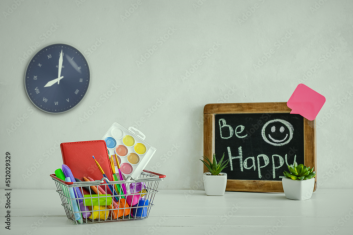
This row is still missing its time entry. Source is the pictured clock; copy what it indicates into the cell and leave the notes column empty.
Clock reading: 8:00
